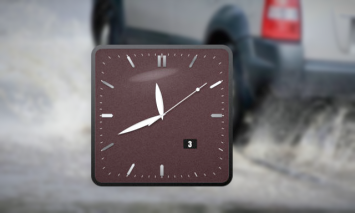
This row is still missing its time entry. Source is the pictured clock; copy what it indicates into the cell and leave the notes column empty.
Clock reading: 11:41:09
